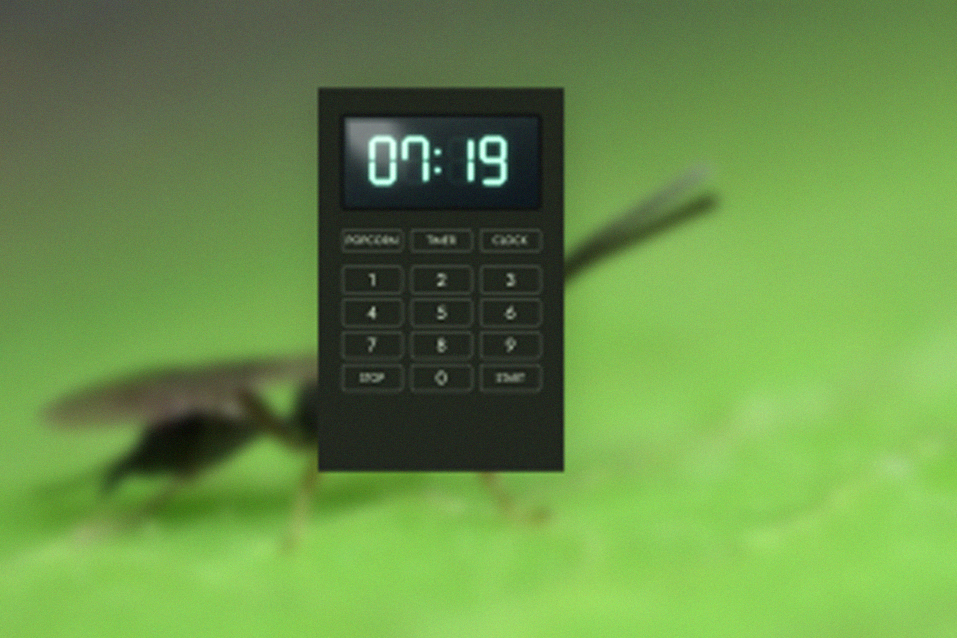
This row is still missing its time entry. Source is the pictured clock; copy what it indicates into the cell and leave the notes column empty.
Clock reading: 7:19
